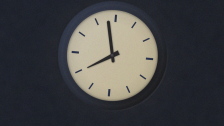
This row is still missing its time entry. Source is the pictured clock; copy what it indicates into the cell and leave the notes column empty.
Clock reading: 7:58
